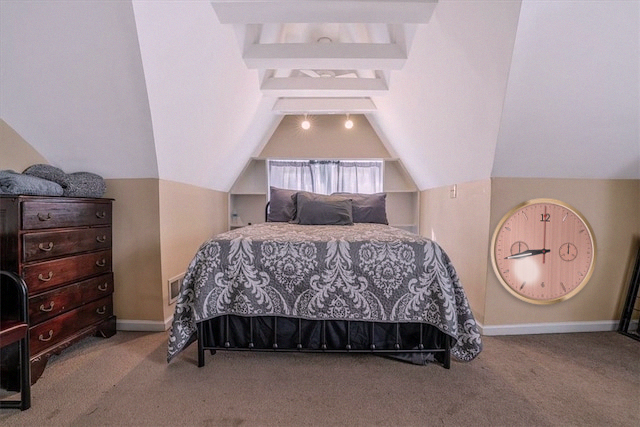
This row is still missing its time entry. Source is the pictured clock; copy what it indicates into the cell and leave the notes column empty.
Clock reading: 8:43
